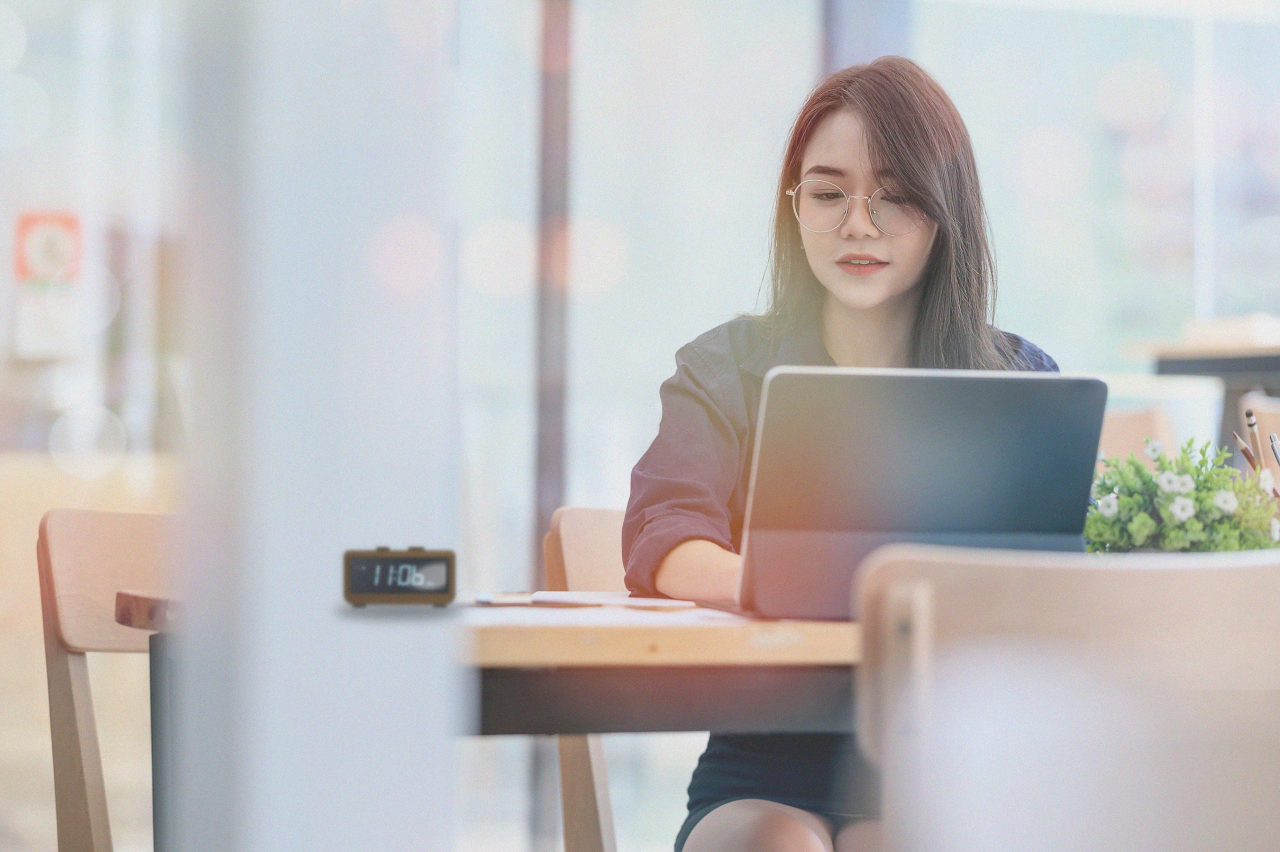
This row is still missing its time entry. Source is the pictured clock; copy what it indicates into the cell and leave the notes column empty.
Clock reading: 11:06
